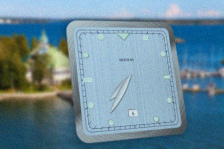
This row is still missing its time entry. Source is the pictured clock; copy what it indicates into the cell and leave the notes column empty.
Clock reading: 7:36
